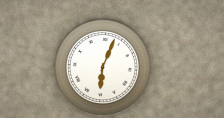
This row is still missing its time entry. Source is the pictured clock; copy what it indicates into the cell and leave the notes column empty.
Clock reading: 6:03
